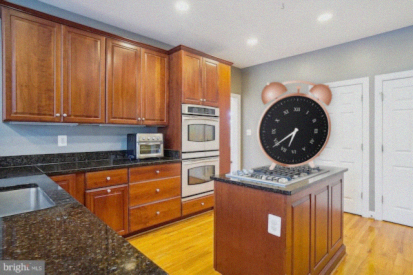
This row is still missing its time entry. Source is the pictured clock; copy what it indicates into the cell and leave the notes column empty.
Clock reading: 6:39
